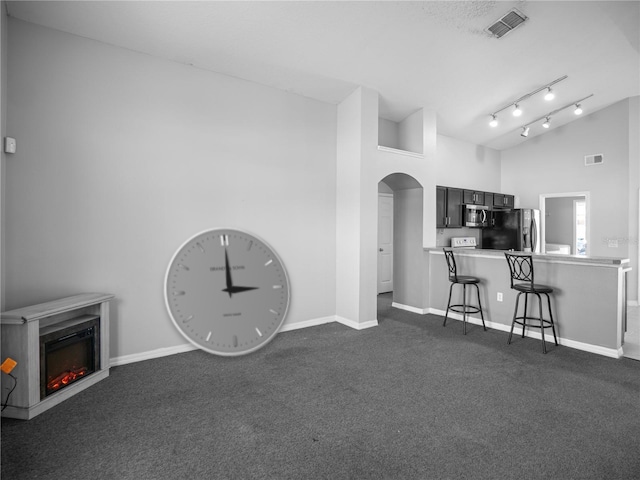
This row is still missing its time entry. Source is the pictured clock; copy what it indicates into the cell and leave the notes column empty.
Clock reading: 3:00
